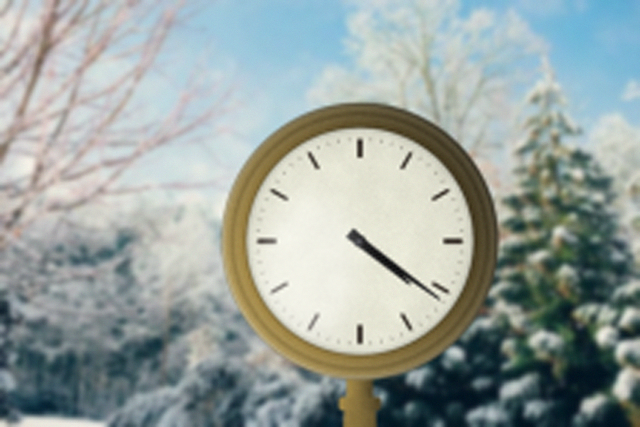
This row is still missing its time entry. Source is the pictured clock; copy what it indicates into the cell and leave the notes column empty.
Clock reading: 4:21
